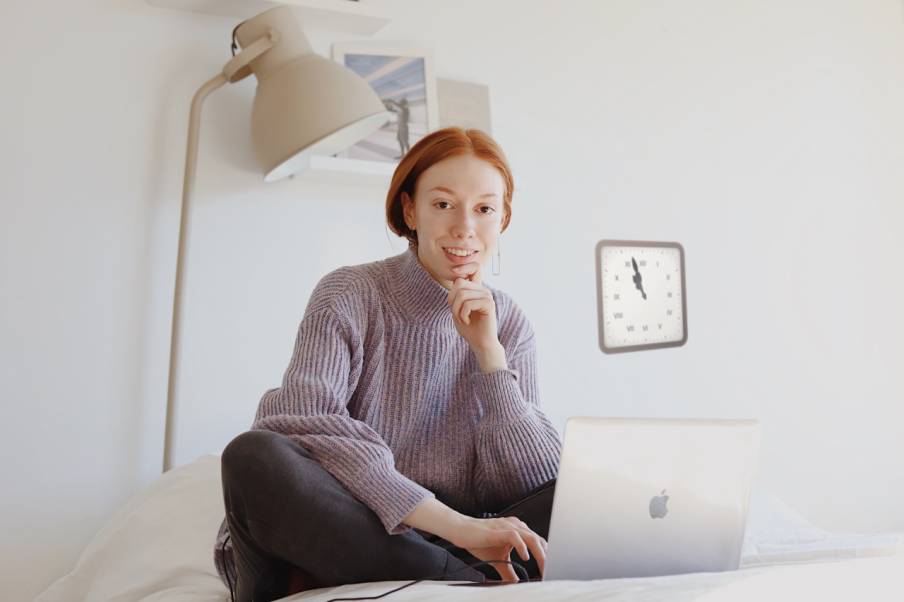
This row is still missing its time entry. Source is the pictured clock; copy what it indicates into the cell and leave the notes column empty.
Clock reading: 10:57
